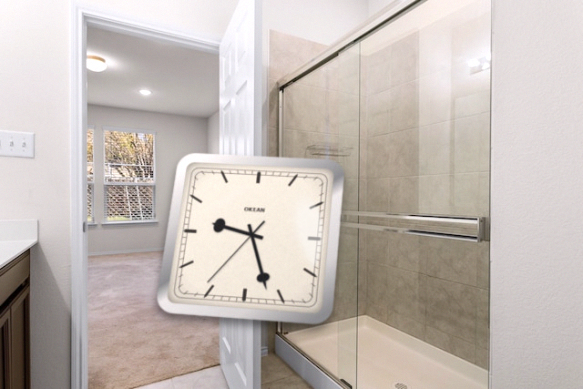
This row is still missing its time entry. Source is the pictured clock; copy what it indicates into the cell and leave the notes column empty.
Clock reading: 9:26:36
